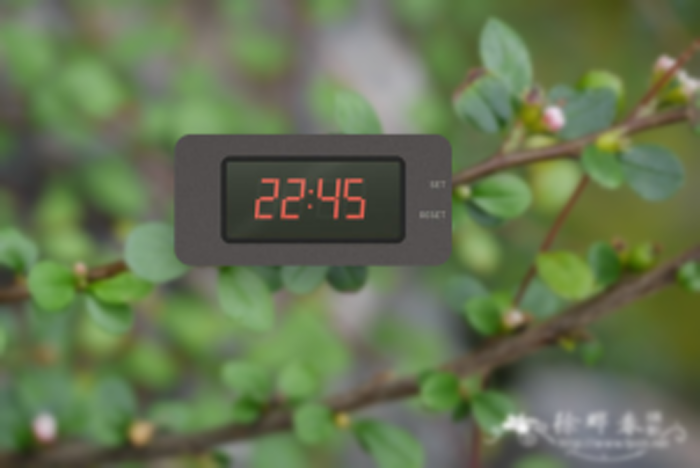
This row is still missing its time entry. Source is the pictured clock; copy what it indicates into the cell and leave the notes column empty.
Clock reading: 22:45
